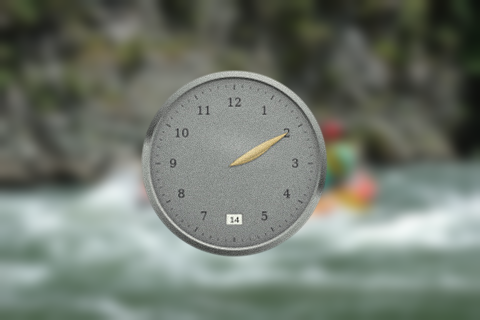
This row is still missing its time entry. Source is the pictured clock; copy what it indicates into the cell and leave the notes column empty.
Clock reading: 2:10
